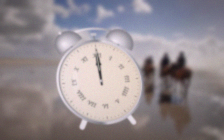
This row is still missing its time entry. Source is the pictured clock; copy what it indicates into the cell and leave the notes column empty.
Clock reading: 12:00
